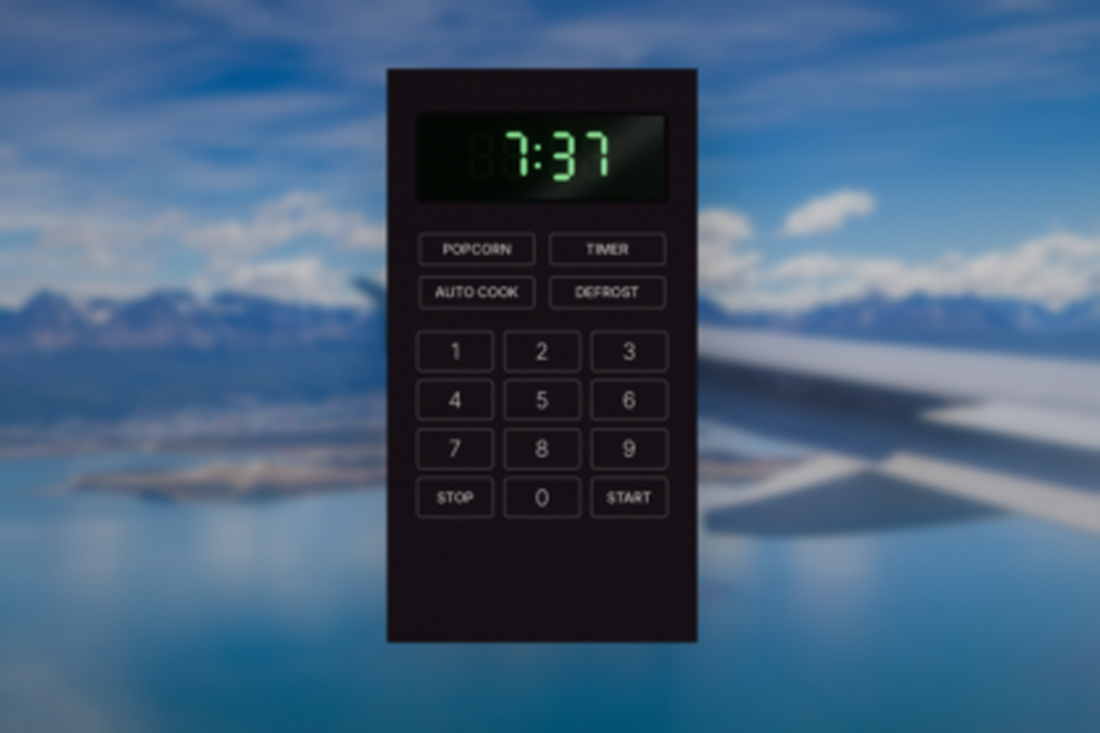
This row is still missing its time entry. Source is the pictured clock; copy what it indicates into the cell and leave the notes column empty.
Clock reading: 7:37
